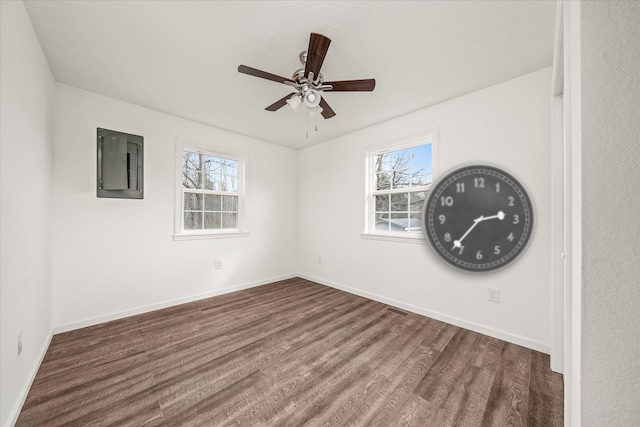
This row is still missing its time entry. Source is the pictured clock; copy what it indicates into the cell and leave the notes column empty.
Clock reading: 2:37
